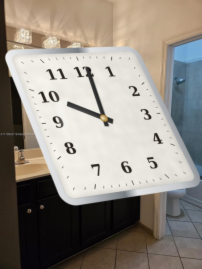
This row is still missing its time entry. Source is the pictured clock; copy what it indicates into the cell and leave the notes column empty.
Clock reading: 10:01
